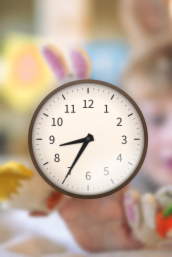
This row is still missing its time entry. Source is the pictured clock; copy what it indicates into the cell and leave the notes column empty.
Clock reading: 8:35
